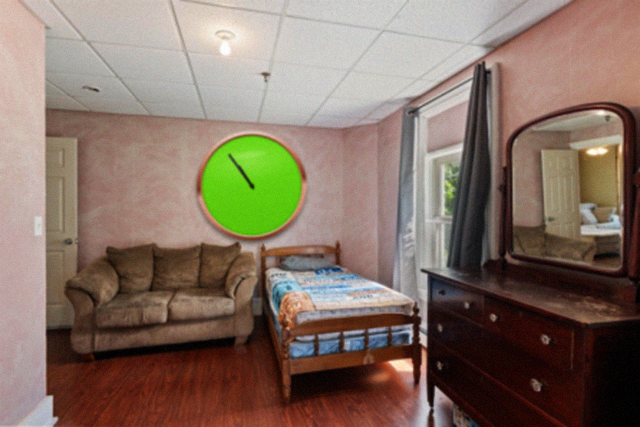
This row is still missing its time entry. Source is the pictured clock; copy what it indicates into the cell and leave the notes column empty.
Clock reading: 10:54
